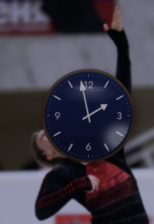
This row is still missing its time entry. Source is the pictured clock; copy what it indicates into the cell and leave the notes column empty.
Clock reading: 1:58
